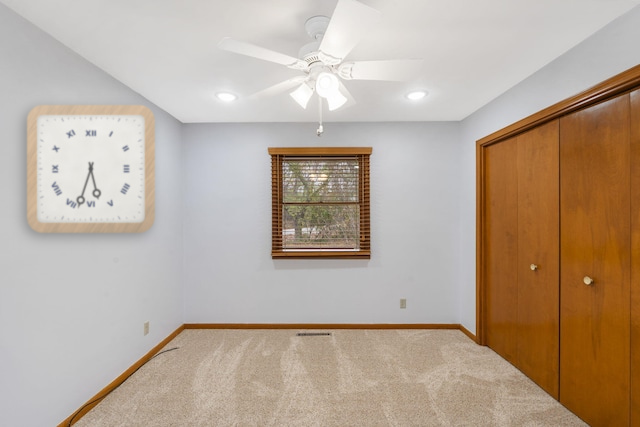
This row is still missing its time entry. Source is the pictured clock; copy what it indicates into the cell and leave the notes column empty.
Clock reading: 5:33
